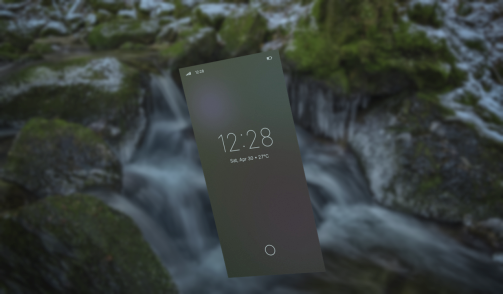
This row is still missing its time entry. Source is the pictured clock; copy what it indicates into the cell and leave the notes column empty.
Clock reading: 12:28
